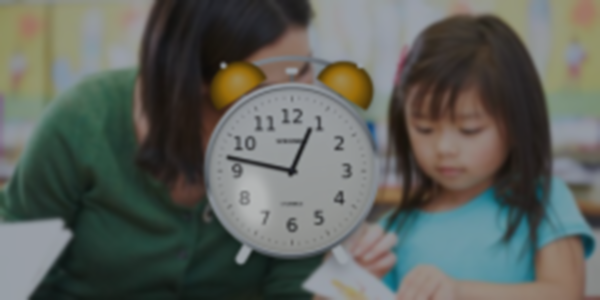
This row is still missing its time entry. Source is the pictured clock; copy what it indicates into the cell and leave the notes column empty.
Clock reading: 12:47
